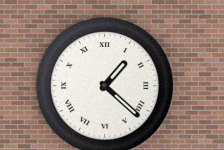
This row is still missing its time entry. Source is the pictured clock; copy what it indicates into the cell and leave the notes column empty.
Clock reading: 1:22
